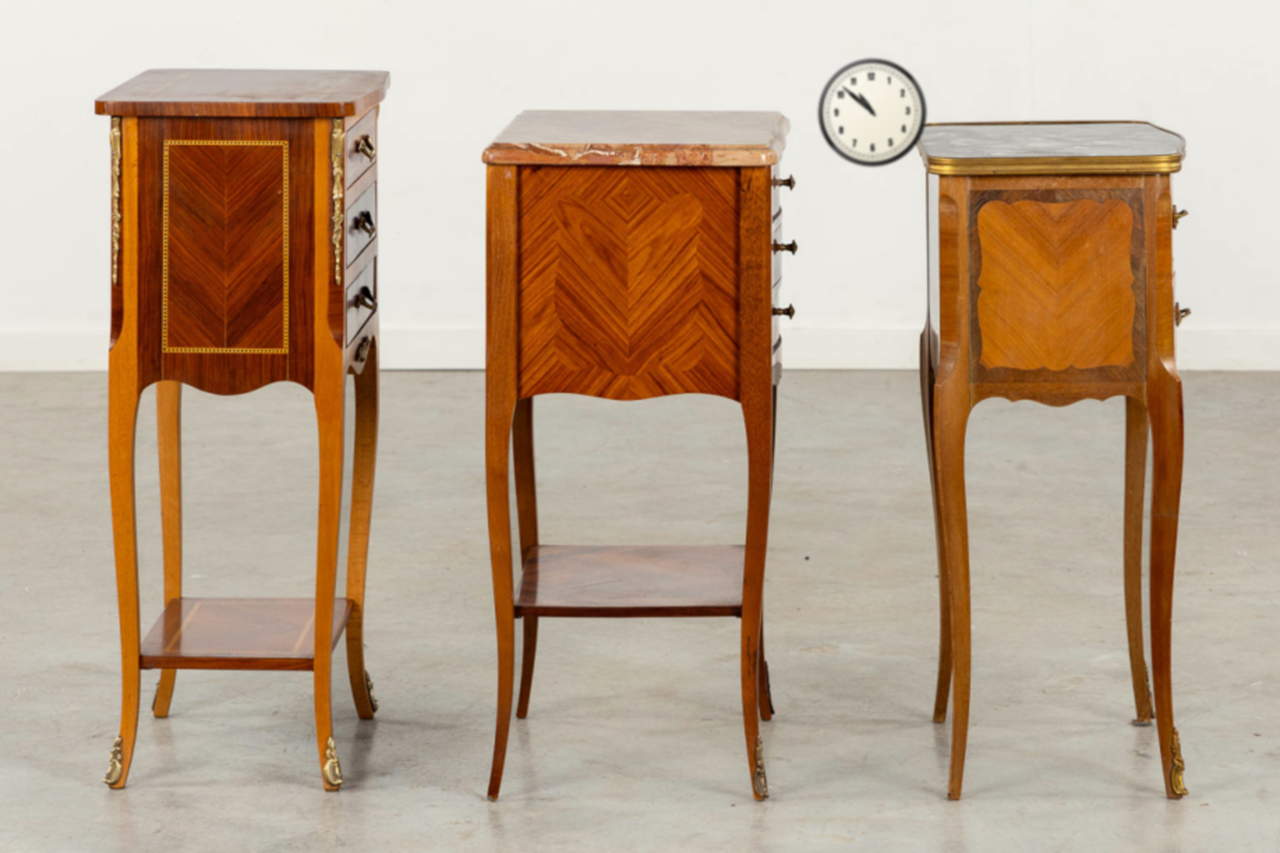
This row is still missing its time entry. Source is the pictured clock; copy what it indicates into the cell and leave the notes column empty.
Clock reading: 10:52
